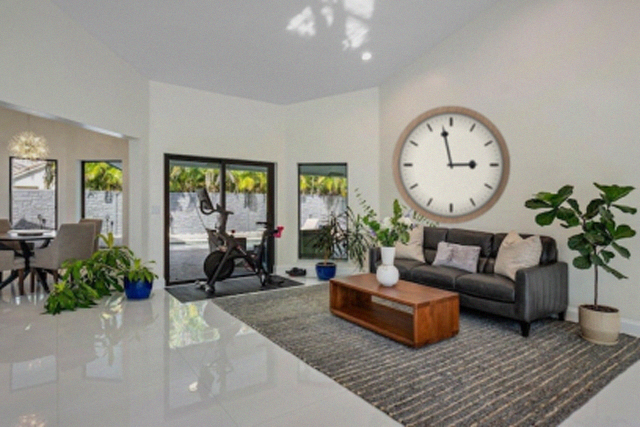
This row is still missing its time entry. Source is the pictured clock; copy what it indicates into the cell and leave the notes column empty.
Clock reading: 2:58
